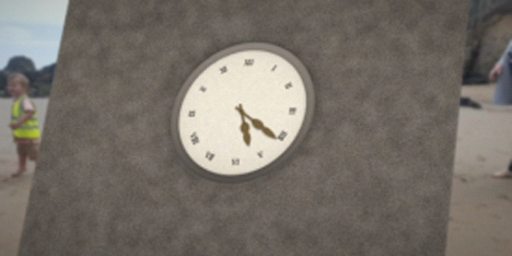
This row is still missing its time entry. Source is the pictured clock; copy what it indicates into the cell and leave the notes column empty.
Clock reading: 5:21
